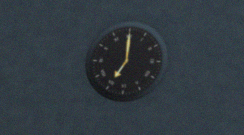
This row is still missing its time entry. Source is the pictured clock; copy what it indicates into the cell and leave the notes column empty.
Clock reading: 7:00
